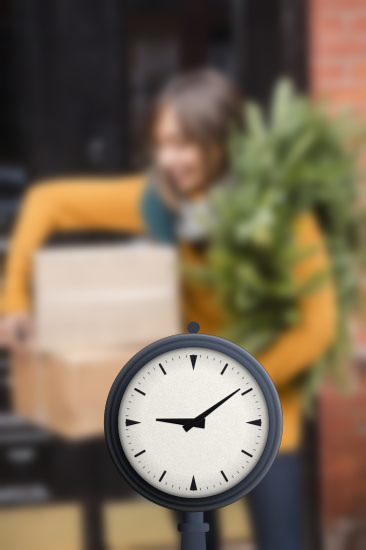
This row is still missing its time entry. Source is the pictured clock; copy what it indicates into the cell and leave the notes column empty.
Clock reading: 9:09
